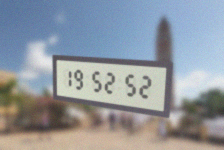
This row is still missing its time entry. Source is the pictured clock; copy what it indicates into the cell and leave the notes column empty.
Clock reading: 19:52:52
